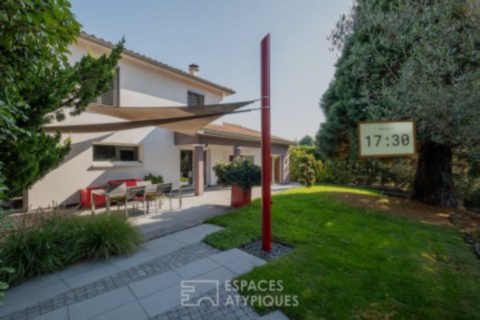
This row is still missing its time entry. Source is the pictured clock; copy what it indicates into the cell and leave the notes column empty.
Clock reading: 17:30
